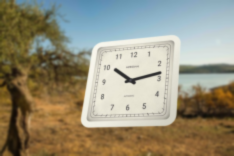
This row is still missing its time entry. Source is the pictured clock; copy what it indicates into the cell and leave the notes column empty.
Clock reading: 10:13
